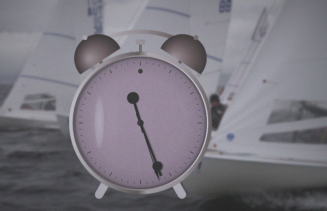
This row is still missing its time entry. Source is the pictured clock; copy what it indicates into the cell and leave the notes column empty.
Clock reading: 11:26:27
